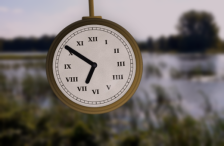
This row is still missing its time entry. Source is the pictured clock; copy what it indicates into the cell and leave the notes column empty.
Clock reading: 6:51
